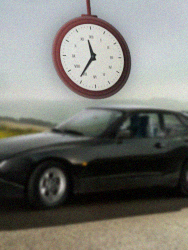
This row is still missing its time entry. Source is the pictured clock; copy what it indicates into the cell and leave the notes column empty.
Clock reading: 11:36
